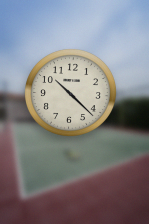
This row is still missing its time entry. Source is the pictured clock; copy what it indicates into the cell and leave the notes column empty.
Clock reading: 10:22
